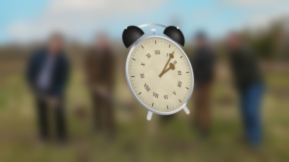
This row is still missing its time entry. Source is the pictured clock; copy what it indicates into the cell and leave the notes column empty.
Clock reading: 2:07
